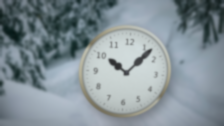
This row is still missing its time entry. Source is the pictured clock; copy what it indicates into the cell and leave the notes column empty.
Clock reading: 10:07
